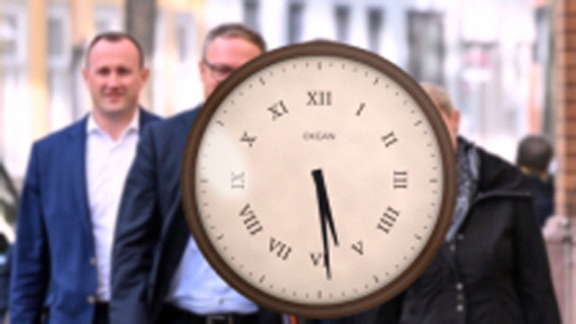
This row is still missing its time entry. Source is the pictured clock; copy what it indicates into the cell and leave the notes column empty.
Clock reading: 5:29
